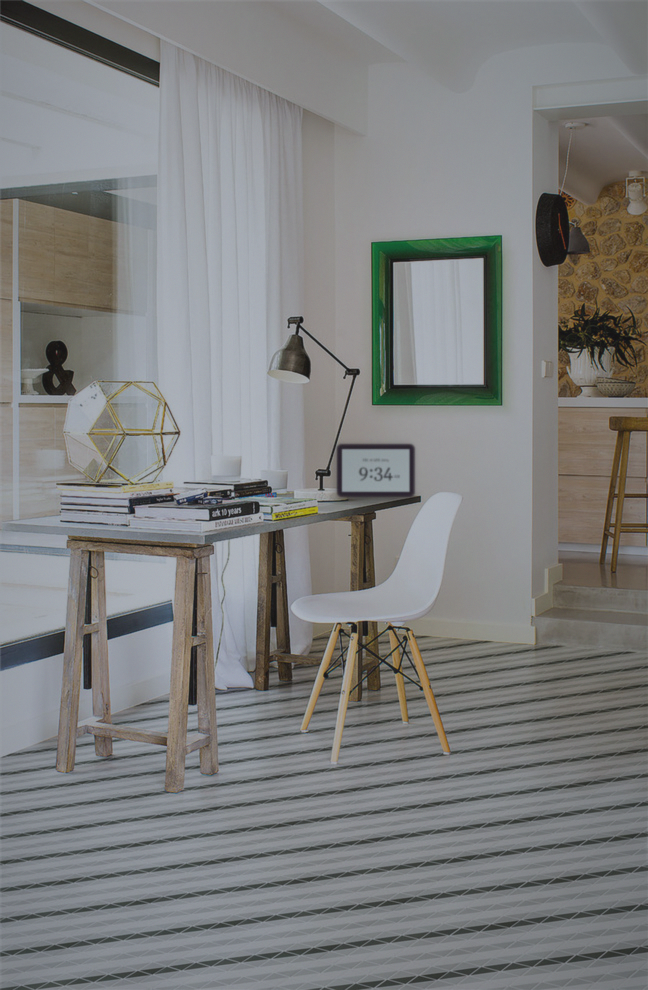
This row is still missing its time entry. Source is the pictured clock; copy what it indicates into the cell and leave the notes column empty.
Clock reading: 9:34
